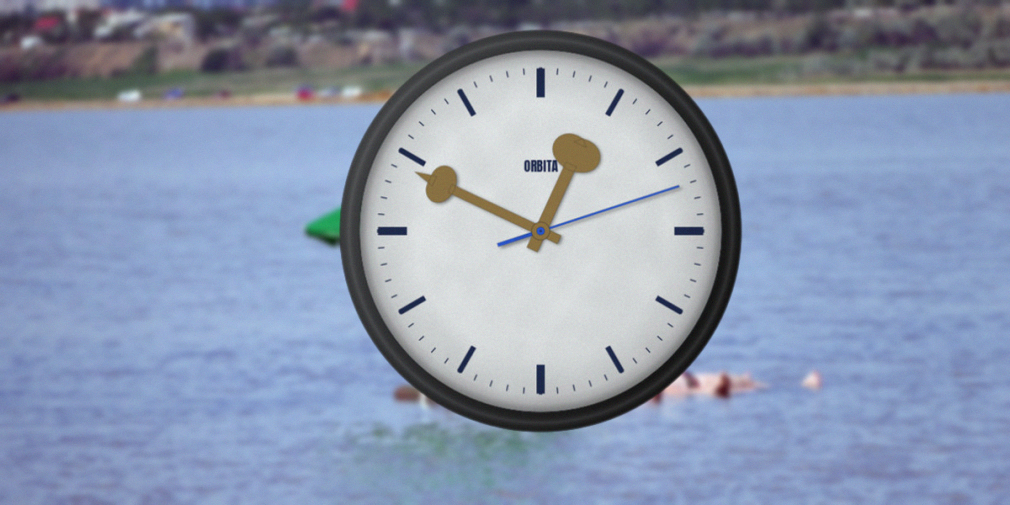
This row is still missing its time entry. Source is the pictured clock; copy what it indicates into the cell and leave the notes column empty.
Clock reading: 12:49:12
